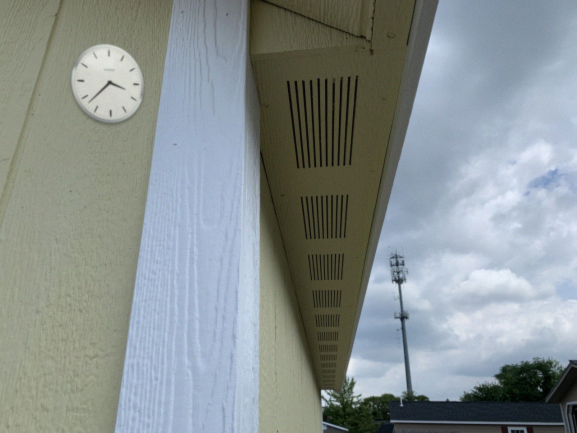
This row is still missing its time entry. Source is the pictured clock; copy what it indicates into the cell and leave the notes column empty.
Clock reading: 3:38
